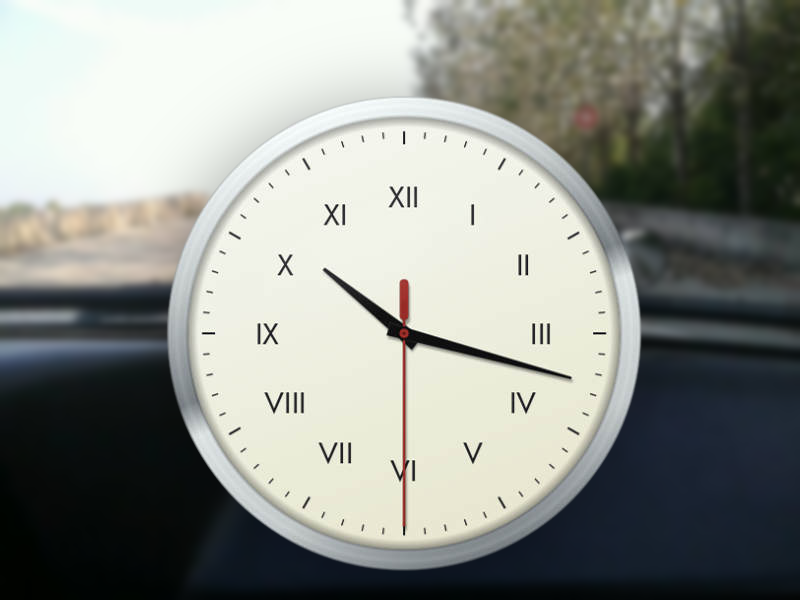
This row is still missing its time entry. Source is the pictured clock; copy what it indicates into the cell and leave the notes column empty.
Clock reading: 10:17:30
